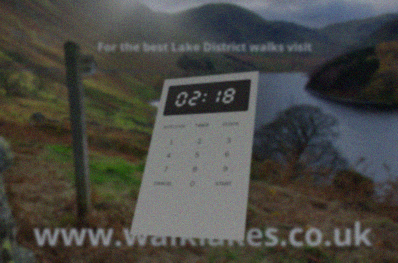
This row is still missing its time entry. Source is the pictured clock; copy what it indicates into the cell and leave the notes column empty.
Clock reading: 2:18
